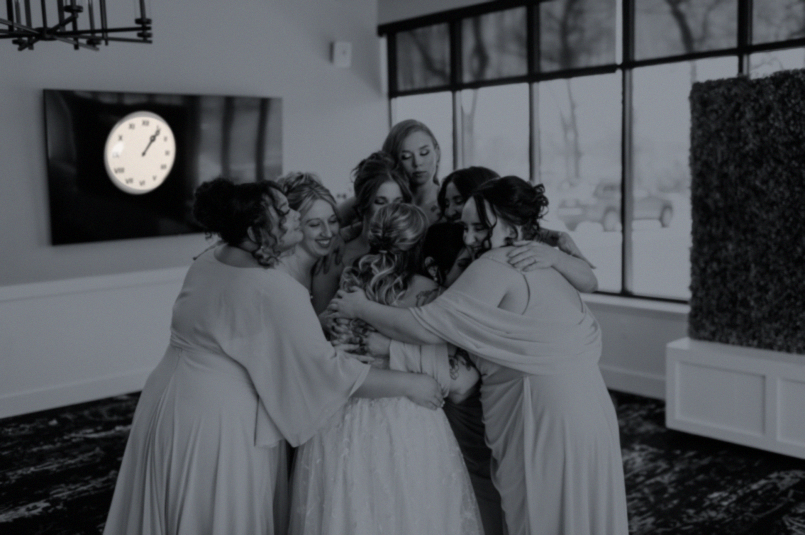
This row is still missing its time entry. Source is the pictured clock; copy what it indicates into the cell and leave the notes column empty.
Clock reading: 1:06
